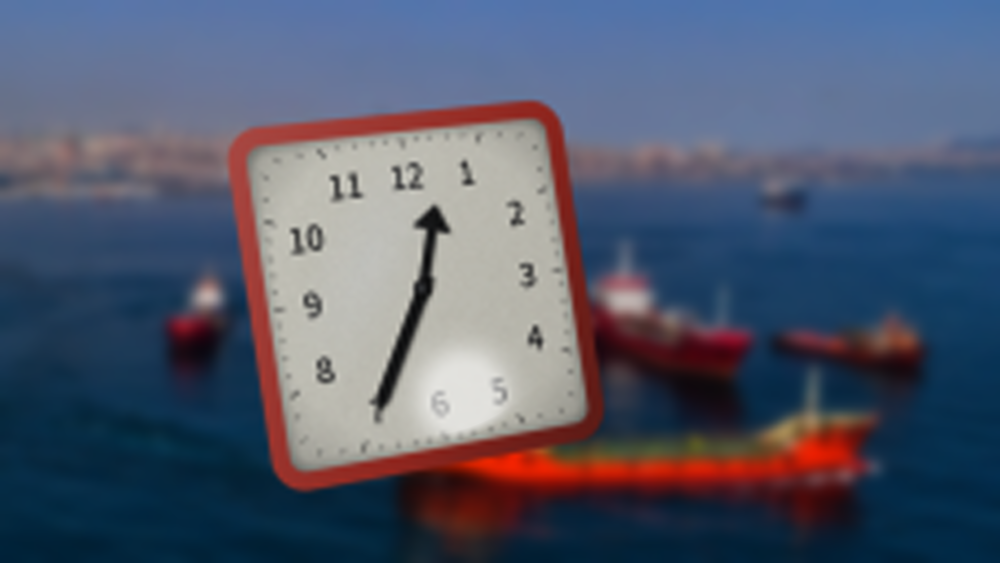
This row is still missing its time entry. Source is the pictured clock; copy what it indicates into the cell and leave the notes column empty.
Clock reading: 12:35
